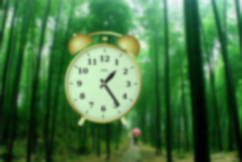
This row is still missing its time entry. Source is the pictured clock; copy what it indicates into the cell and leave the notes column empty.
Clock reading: 1:24
